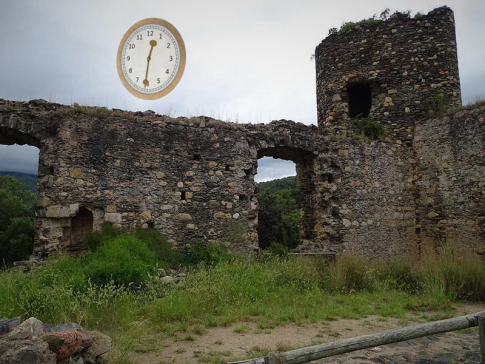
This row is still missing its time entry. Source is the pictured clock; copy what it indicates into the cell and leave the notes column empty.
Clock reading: 12:31
